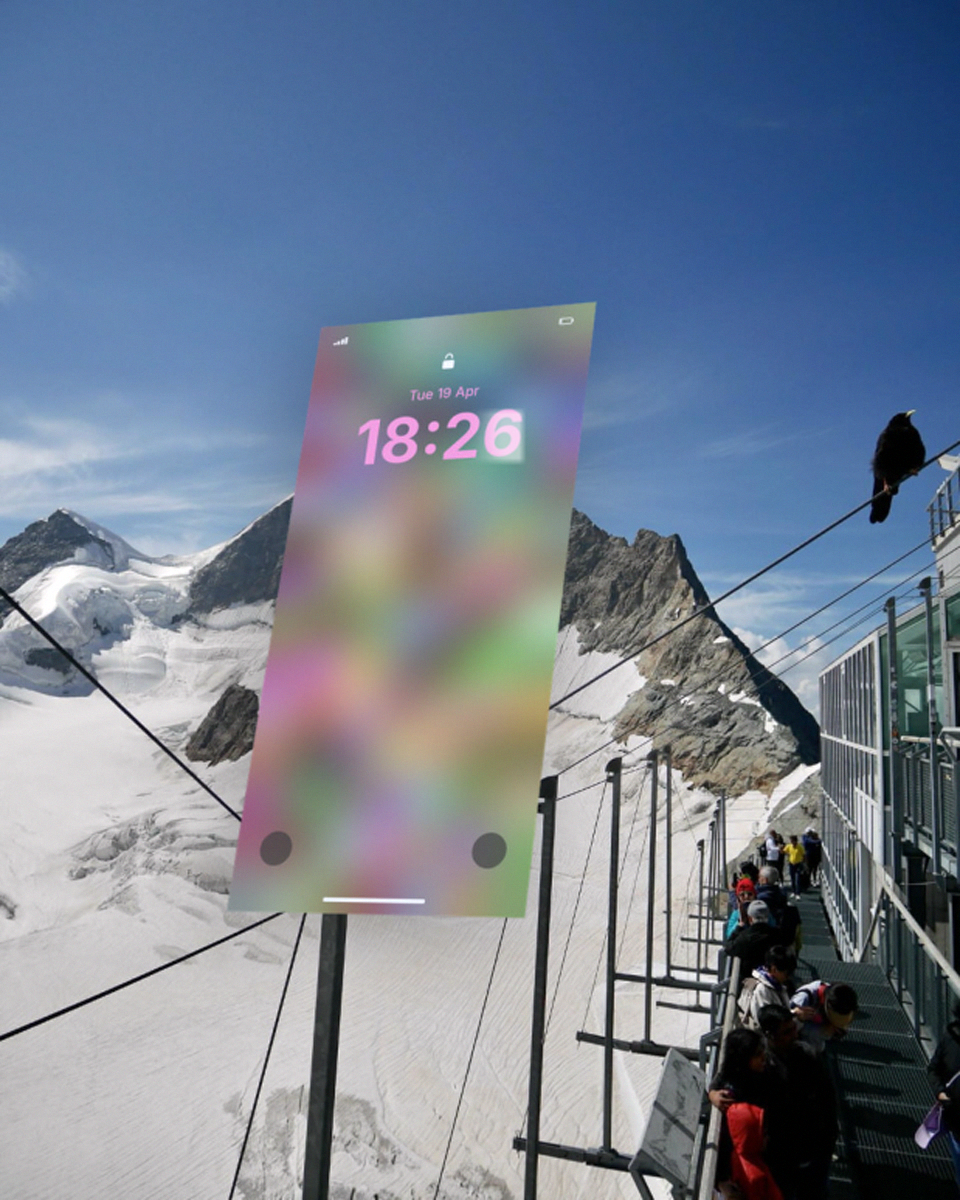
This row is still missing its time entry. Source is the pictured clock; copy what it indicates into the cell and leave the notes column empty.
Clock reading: 18:26
